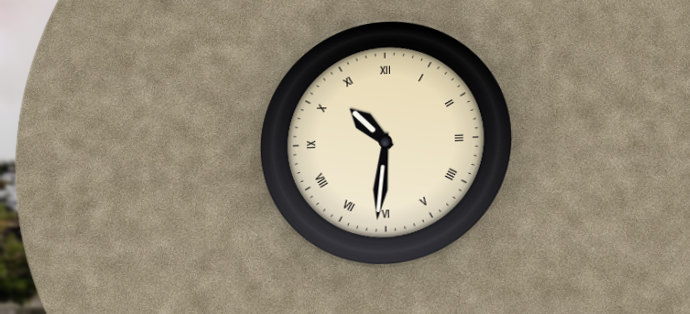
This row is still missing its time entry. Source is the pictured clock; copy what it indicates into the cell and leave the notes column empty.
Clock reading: 10:31
